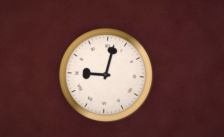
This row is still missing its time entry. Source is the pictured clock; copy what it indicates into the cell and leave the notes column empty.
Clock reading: 9:02
